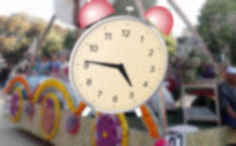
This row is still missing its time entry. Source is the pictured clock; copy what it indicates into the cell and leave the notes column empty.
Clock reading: 4:46
